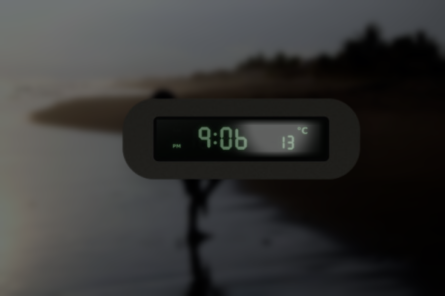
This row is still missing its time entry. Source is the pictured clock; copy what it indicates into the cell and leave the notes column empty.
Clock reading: 9:06
